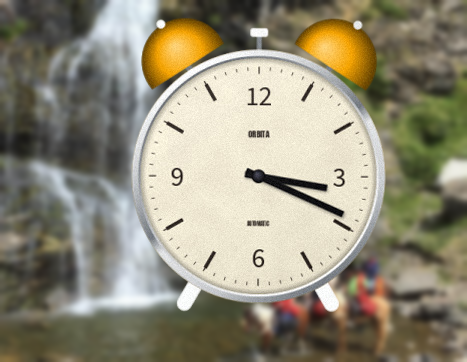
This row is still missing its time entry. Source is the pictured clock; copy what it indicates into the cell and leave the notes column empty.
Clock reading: 3:19
